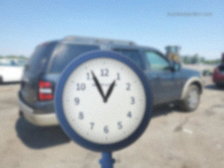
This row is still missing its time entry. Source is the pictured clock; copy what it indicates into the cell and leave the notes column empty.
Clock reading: 12:56
